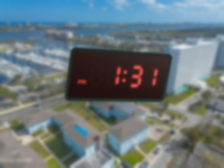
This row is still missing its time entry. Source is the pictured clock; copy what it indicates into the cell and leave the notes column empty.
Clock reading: 1:31
